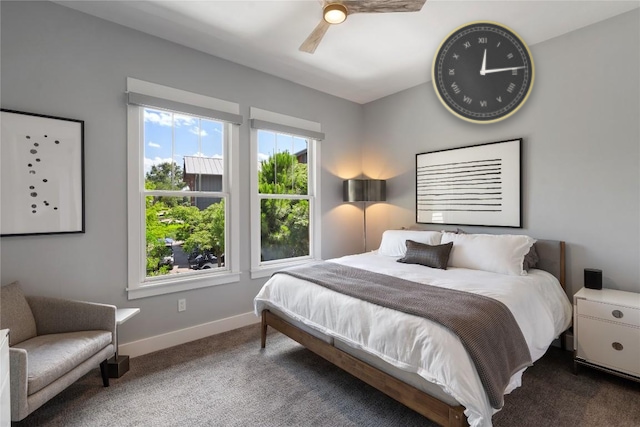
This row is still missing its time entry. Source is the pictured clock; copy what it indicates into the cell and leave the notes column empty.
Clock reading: 12:14
